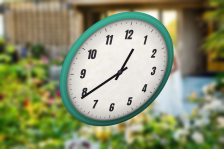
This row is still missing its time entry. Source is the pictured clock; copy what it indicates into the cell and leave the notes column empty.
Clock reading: 12:39
